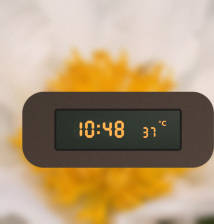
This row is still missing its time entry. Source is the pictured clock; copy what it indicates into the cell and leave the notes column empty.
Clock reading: 10:48
